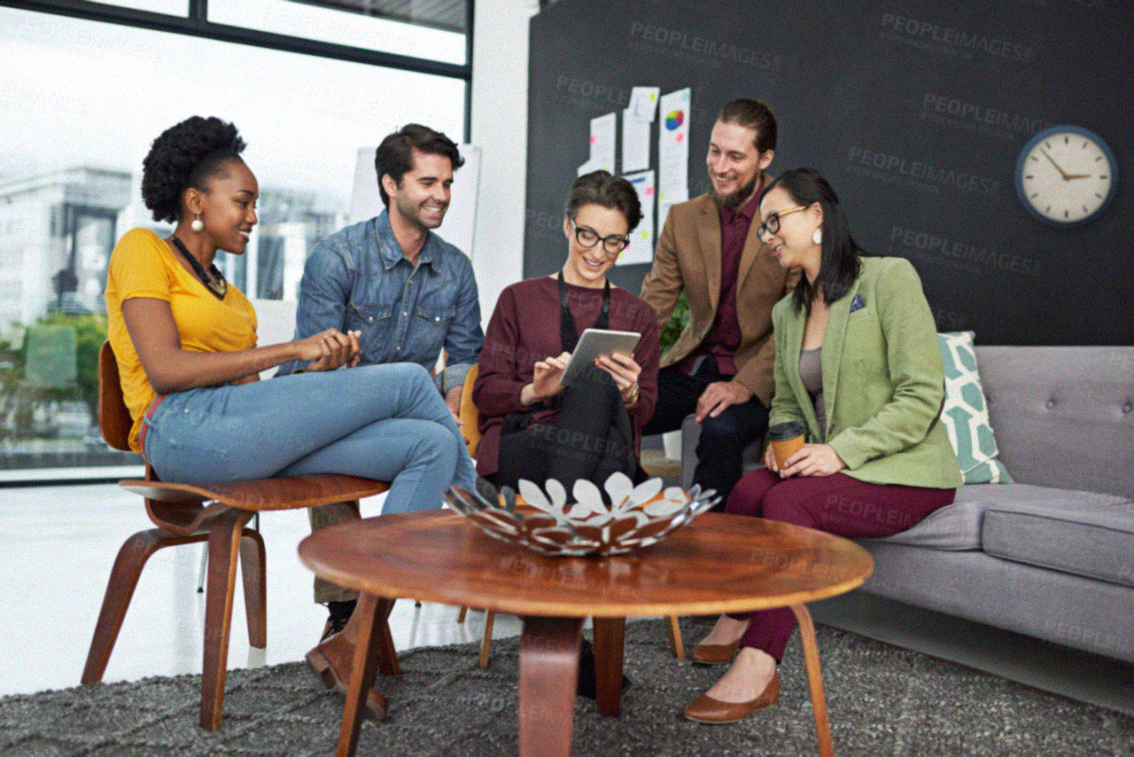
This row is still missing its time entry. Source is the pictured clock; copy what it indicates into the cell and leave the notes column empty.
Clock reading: 2:53
